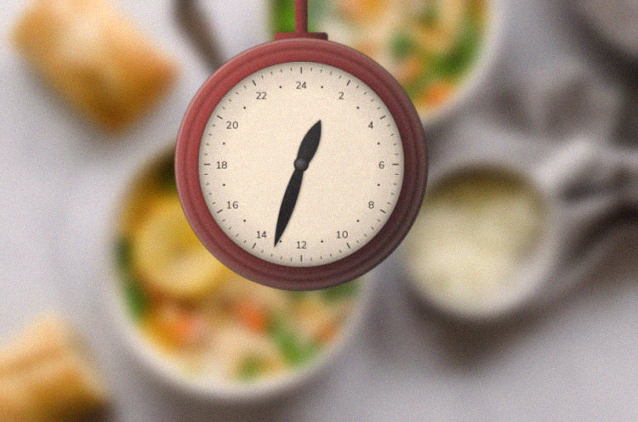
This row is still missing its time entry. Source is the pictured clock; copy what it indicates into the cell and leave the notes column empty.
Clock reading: 1:33
